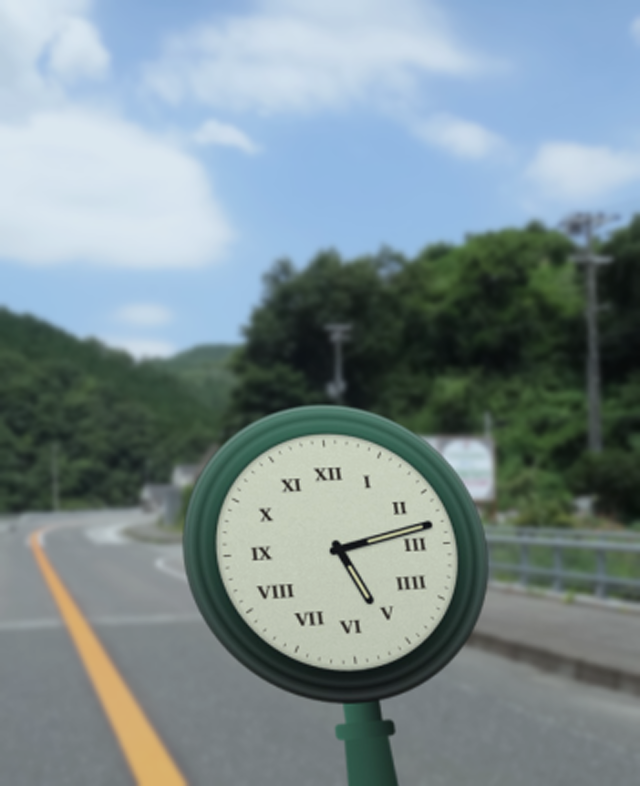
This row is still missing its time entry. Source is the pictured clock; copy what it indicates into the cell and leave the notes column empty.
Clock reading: 5:13
